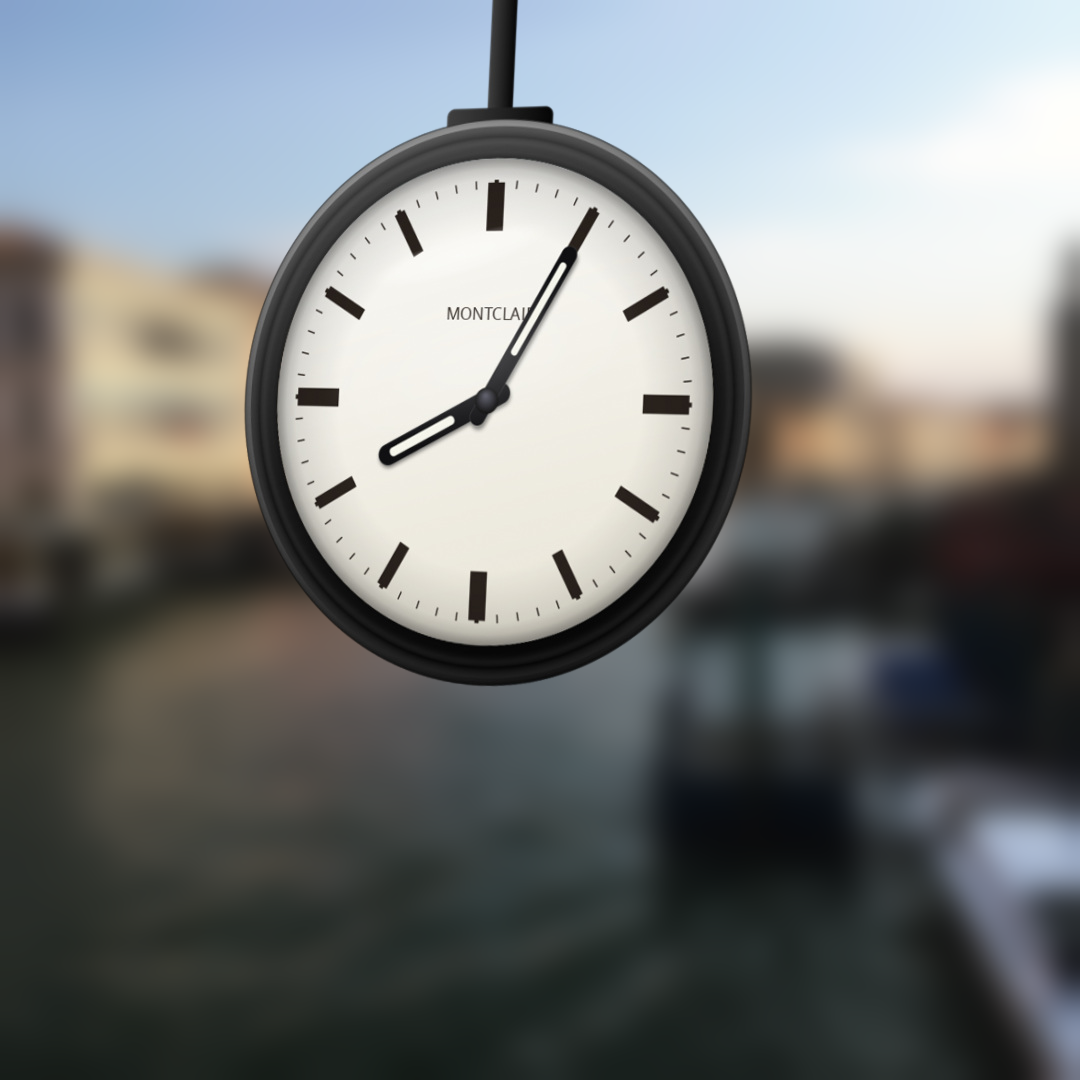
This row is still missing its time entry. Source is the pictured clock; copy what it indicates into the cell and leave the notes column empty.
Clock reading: 8:05
